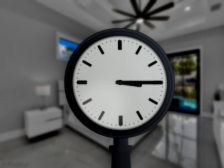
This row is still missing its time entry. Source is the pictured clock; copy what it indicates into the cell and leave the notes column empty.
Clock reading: 3:15
